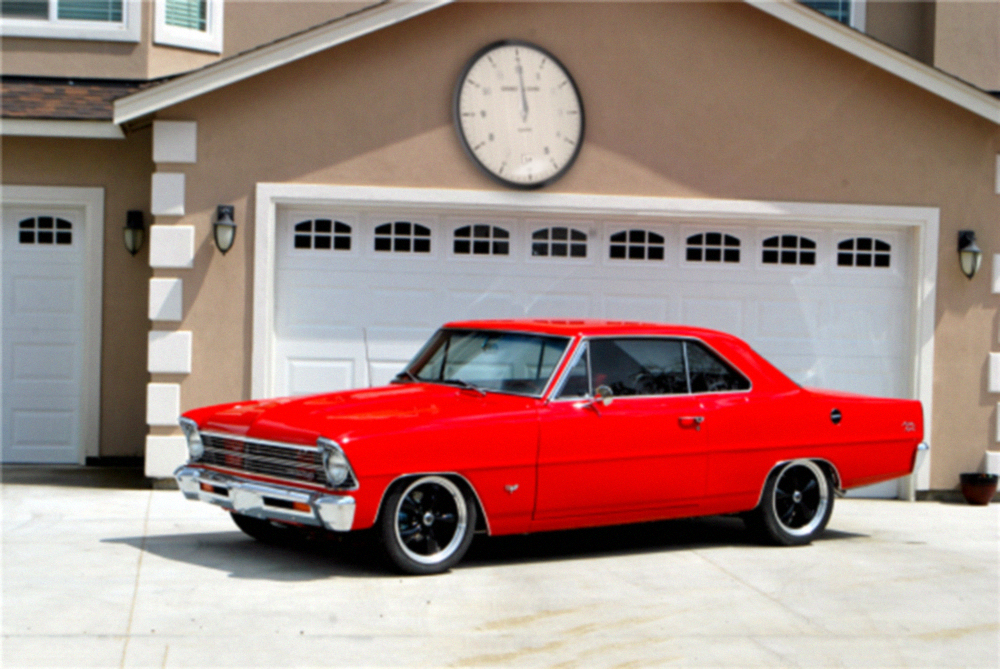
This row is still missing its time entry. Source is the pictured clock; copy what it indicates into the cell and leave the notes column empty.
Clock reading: 12:00
